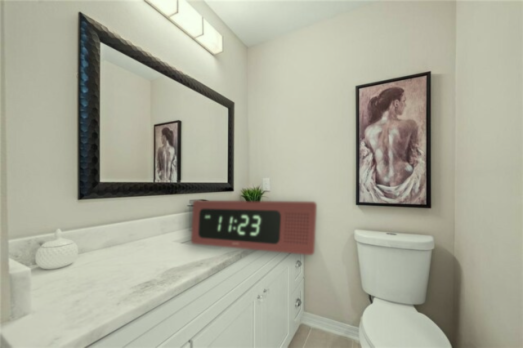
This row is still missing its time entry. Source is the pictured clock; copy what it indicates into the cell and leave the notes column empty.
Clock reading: 11:23
